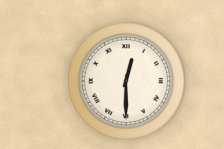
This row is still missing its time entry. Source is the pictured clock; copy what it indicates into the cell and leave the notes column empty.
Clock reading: 12:30
